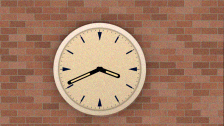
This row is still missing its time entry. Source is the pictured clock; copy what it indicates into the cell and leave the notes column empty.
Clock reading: 3:41
